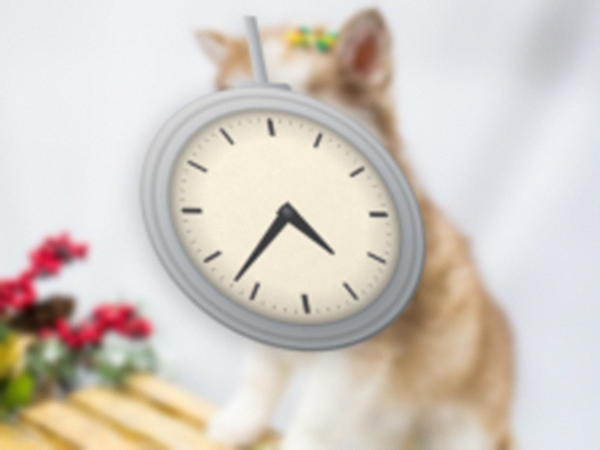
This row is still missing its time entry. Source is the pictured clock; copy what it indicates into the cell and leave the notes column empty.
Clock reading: 4:37
